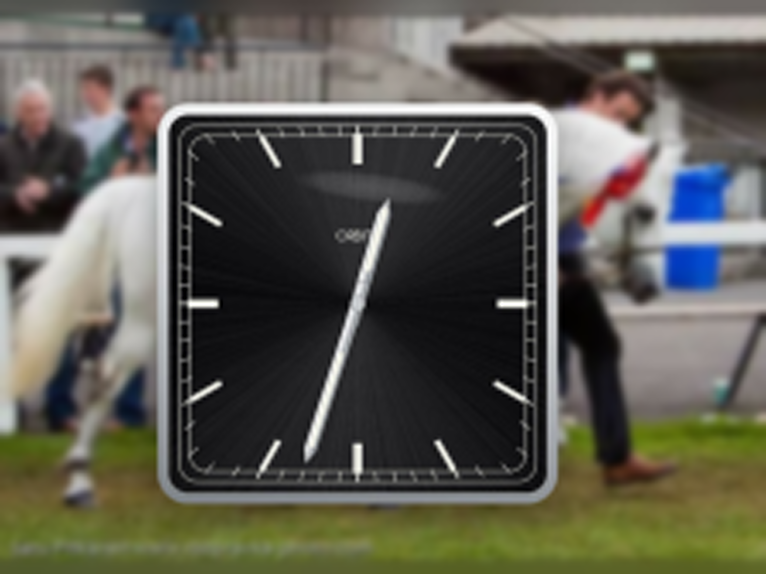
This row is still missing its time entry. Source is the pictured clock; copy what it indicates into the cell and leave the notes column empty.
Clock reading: 12:33
